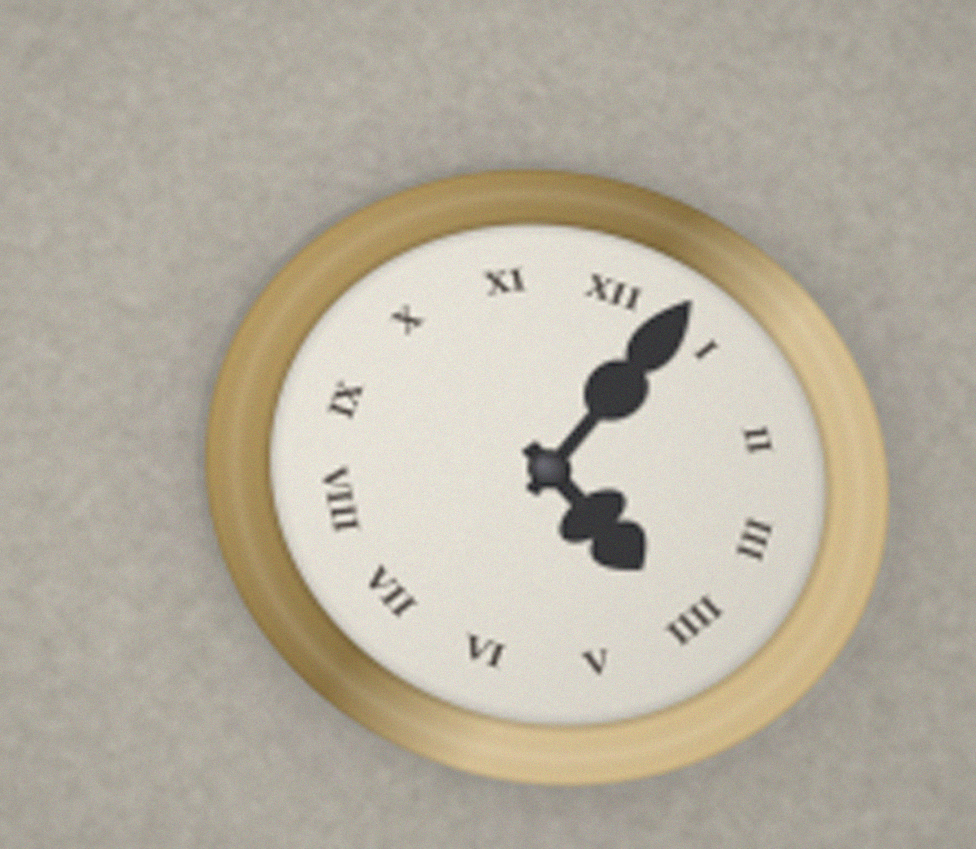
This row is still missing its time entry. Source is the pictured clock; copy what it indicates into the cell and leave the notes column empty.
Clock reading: 4:03
